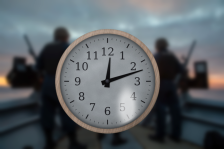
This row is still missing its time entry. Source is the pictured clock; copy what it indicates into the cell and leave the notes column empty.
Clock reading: 12:12
